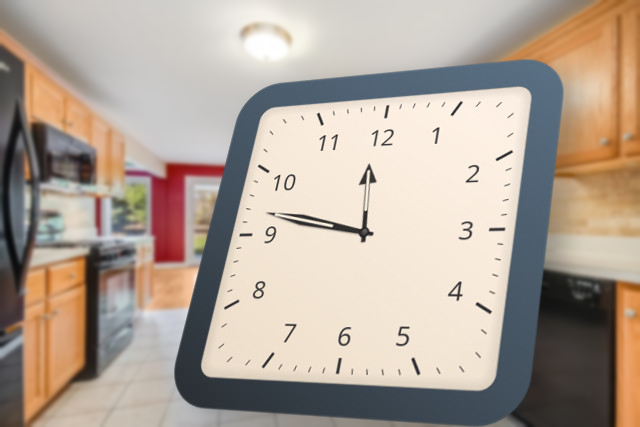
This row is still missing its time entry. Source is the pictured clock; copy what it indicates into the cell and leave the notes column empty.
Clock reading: 11:47
